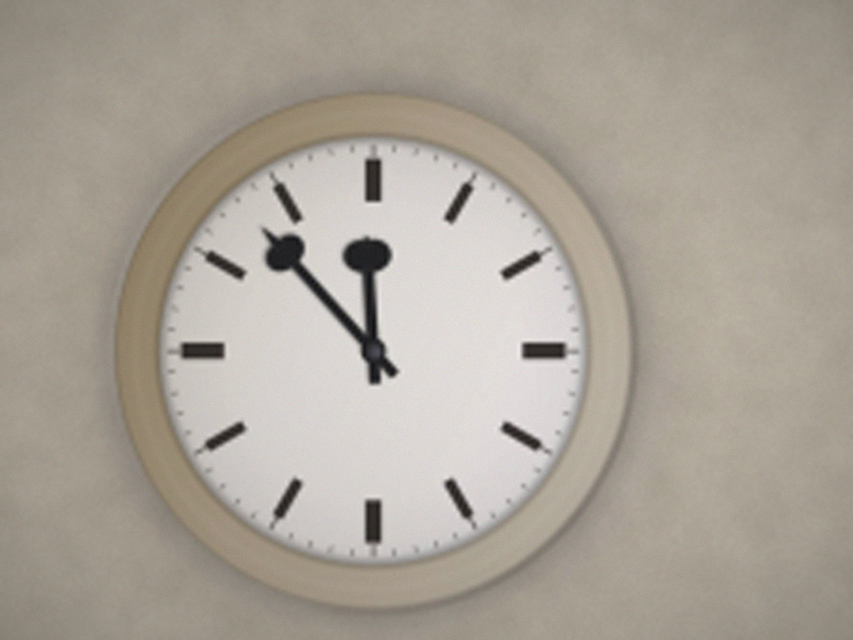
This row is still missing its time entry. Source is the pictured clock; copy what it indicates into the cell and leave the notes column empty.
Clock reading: 11:53
